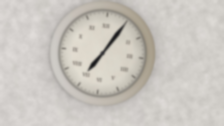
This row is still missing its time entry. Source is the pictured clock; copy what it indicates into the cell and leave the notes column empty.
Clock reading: 7:05
